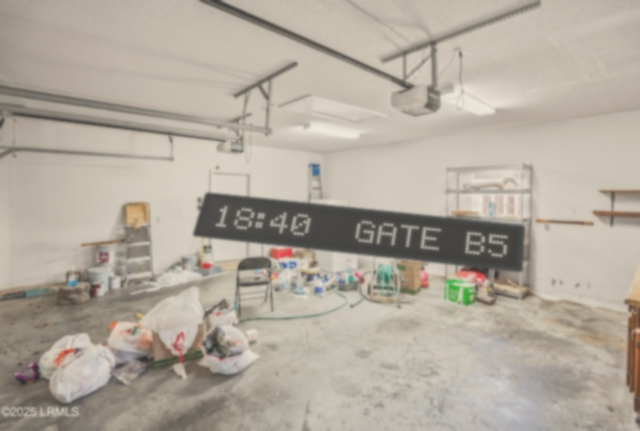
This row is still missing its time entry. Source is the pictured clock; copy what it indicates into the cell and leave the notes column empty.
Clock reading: 18:40
